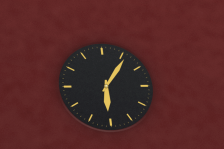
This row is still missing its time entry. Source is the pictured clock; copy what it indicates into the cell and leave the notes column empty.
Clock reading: 6:06
